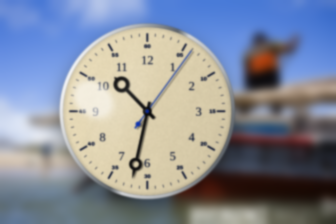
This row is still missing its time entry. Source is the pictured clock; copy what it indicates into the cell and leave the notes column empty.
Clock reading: 10:32:06
